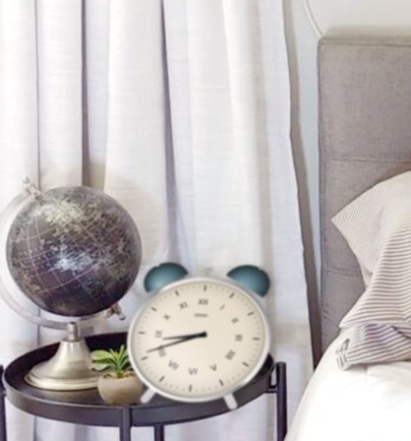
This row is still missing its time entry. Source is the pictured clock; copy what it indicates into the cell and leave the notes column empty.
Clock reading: 8:41
